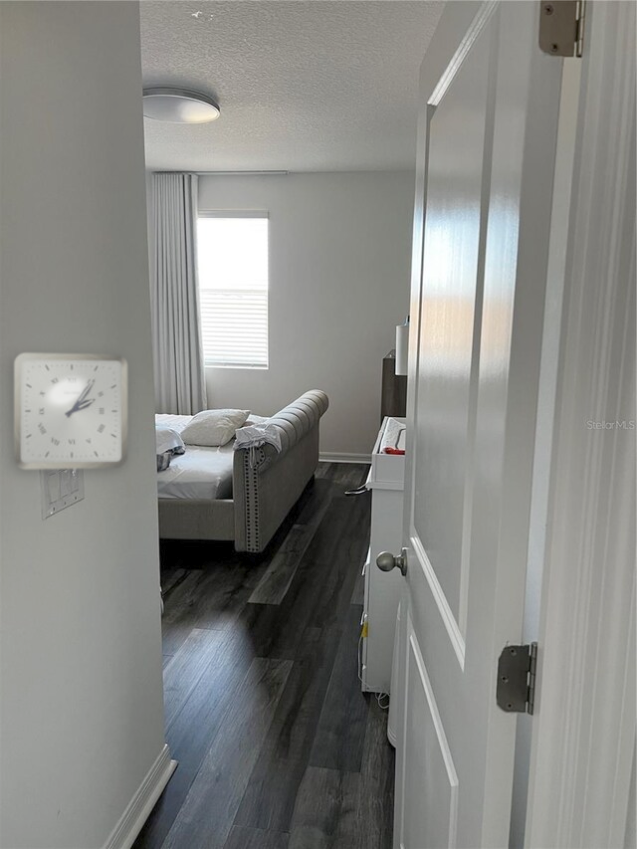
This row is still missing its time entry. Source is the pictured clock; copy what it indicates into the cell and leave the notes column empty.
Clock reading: 2:06
